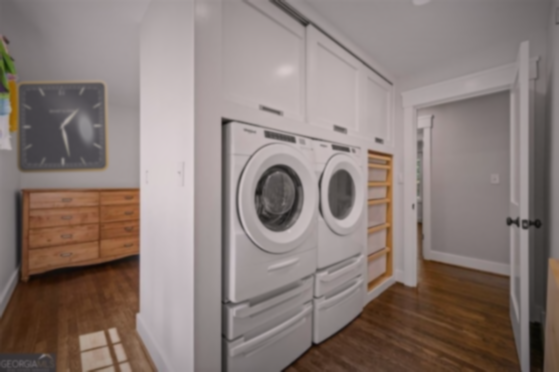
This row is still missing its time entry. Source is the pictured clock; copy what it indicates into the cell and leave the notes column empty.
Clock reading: 1:28
